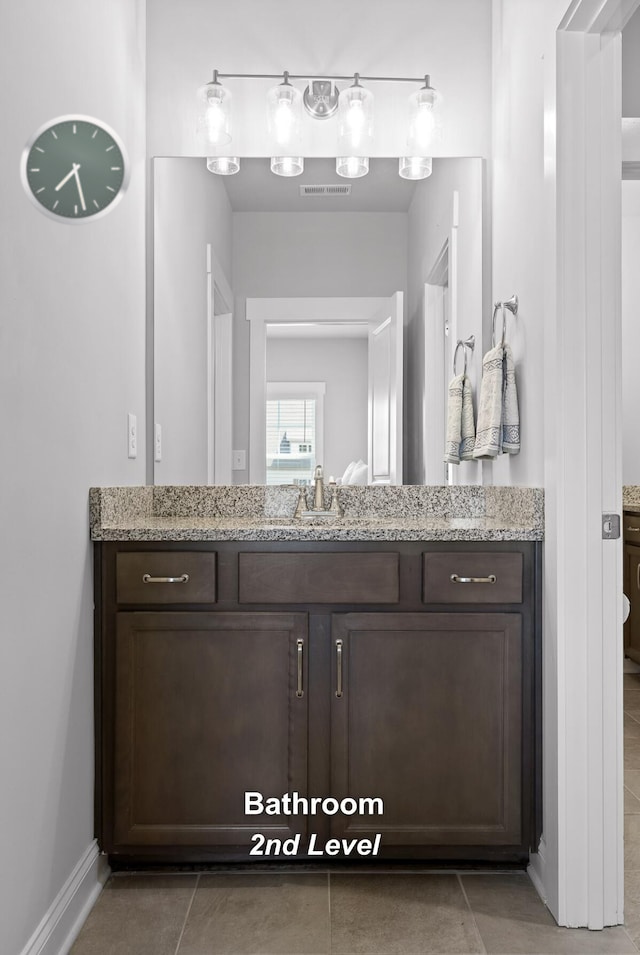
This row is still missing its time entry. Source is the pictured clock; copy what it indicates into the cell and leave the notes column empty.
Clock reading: 7:28
